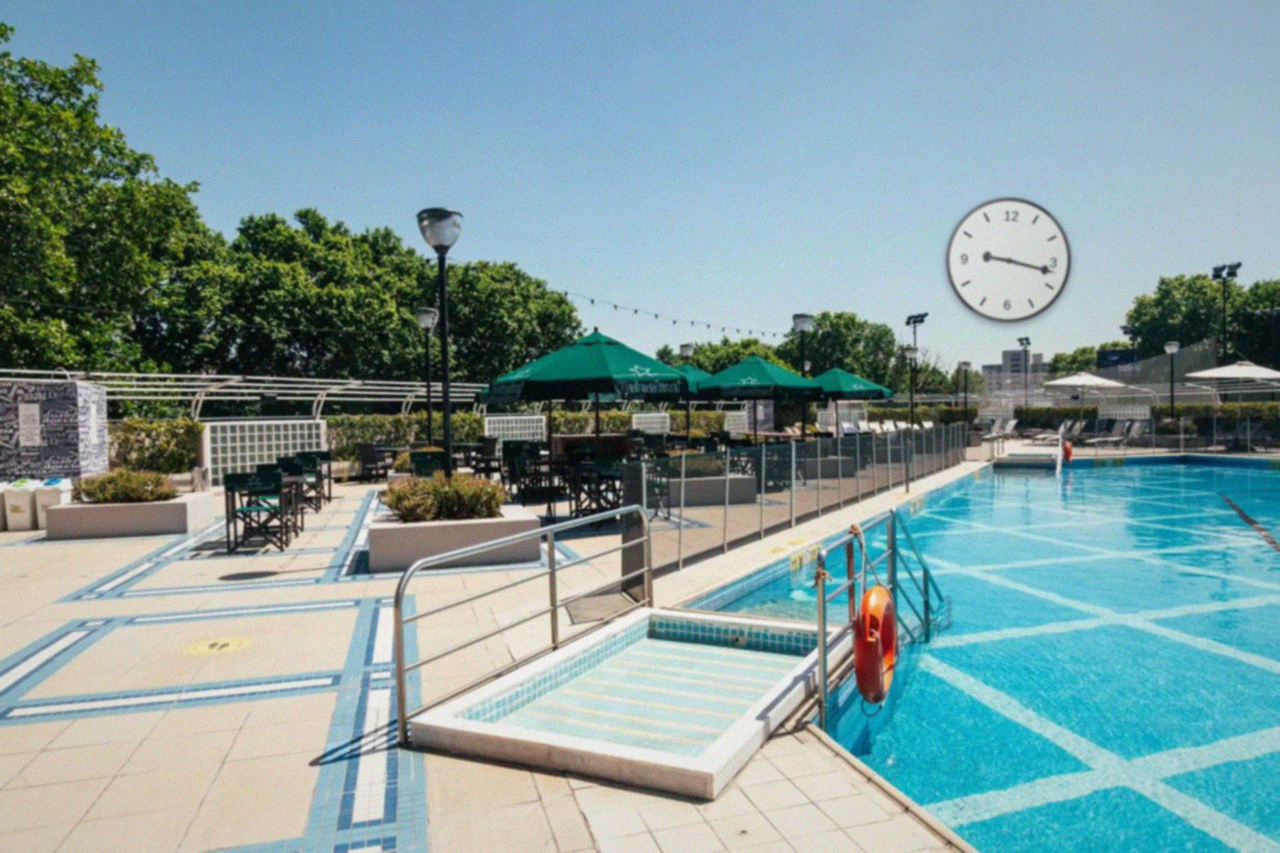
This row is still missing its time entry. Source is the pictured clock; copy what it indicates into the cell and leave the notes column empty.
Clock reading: 9:17
